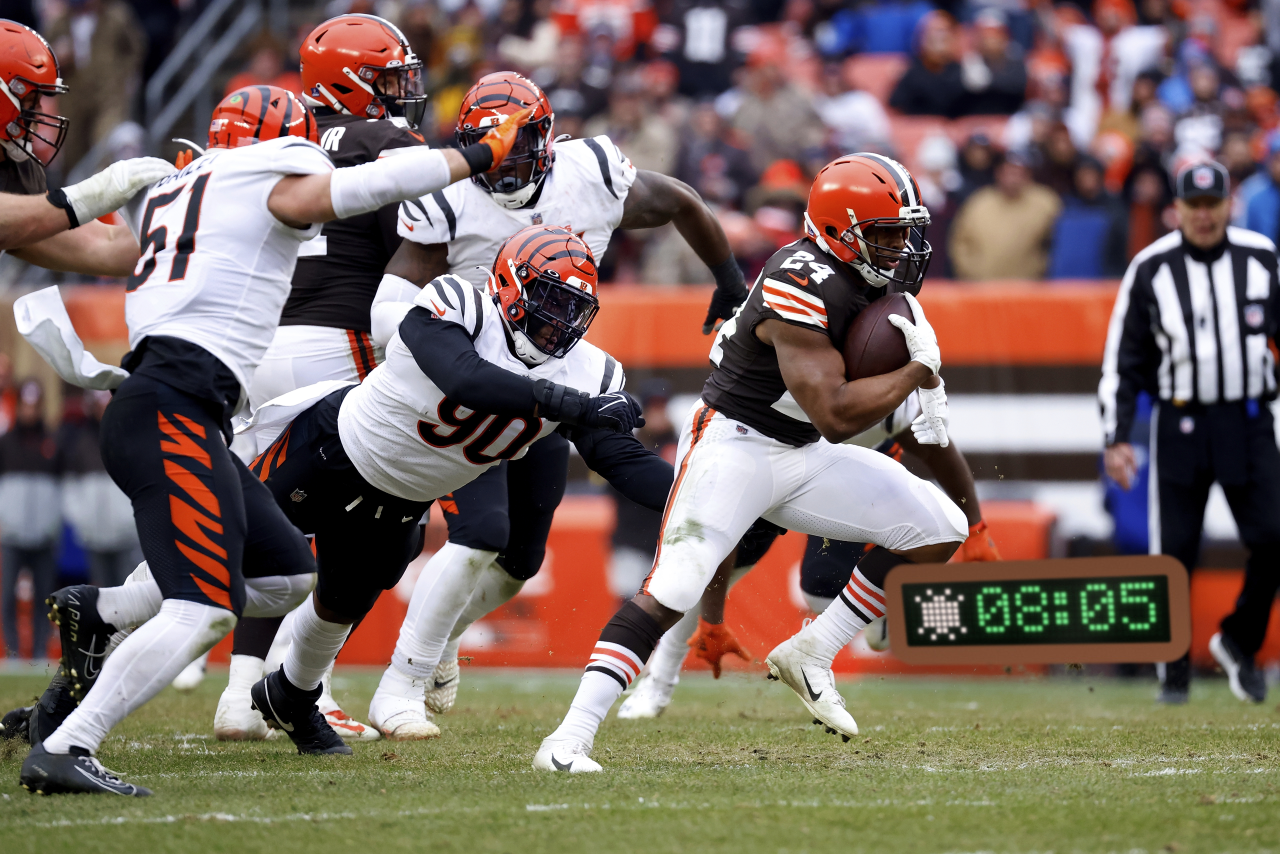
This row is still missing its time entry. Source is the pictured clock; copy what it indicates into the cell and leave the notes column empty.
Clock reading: 8:05
